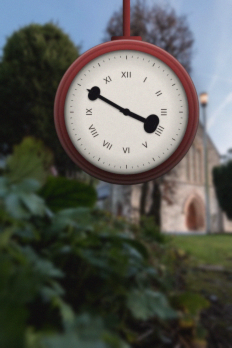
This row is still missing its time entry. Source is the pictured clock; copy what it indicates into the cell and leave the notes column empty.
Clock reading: 3:50
